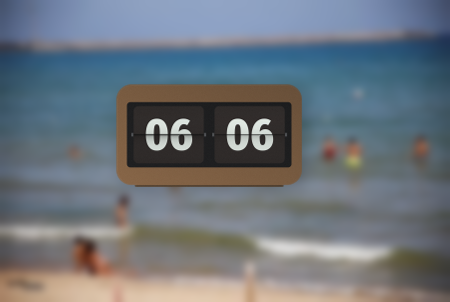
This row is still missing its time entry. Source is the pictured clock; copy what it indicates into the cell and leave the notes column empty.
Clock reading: 6:06
